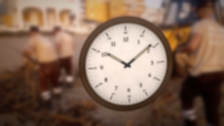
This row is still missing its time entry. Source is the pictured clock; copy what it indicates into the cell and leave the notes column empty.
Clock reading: 10:09
